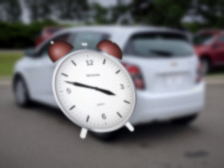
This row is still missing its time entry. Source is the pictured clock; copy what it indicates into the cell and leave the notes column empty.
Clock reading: 3:48
